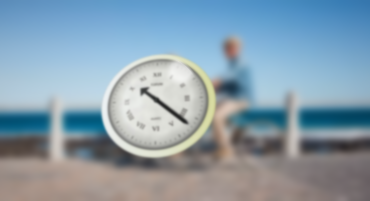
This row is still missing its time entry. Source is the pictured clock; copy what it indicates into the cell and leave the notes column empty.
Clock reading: 10:22
